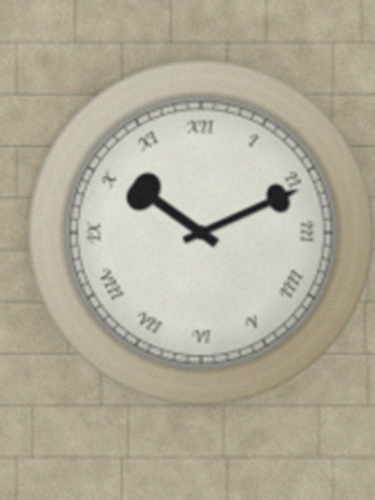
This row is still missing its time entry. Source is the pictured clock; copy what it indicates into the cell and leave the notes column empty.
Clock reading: 10:11
